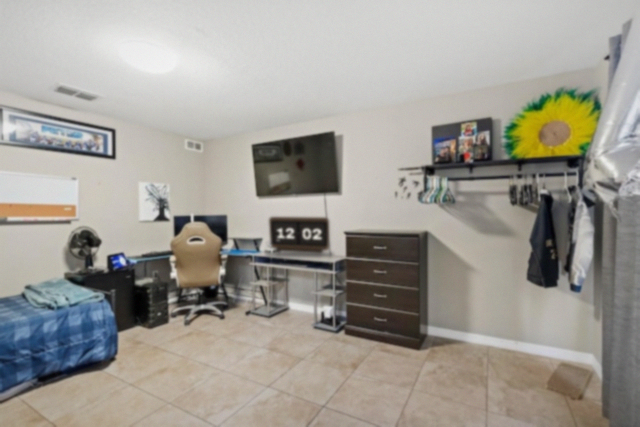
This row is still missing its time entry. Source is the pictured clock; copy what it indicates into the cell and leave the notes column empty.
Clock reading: 12:02
